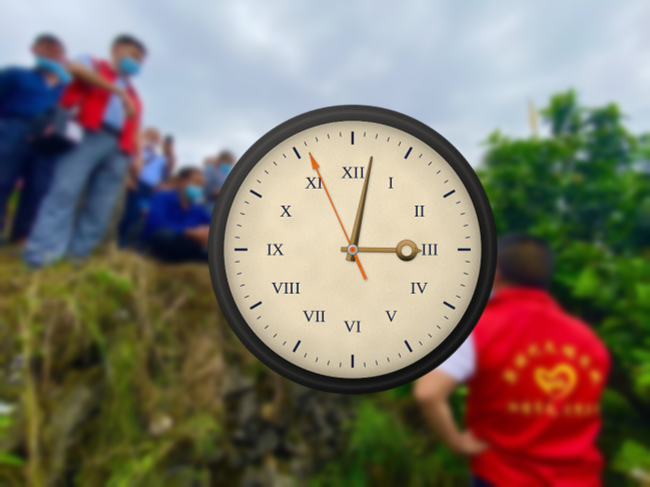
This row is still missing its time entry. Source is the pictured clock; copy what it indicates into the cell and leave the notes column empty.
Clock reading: 3:01:56
